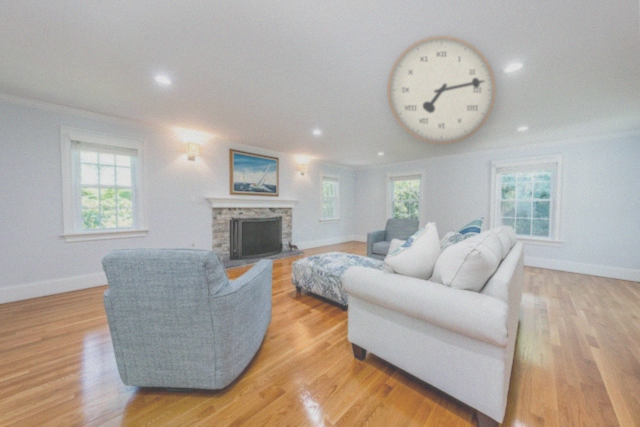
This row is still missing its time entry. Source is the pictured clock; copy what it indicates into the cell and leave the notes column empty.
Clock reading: 7:13
